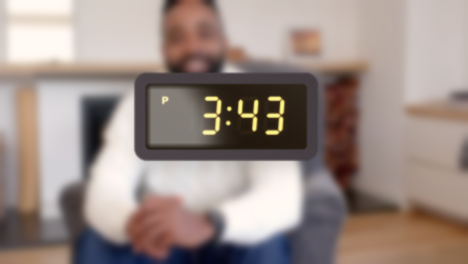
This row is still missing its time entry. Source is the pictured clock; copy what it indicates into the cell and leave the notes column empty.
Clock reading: 3:43
